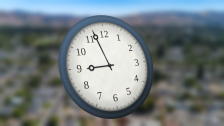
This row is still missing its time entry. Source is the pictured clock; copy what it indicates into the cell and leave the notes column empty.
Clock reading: 8:57
